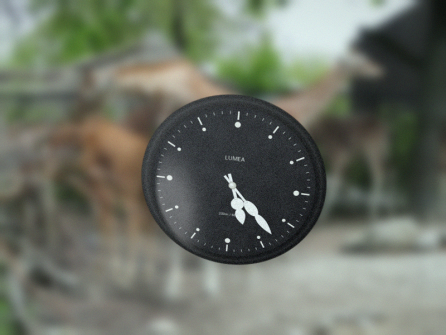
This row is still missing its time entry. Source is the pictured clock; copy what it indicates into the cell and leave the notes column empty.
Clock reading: 5:23
